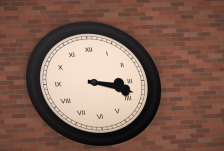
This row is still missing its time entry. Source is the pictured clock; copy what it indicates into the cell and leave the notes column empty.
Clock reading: 3:18
